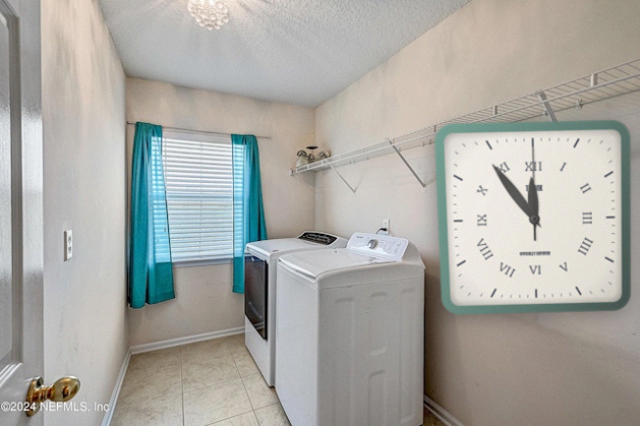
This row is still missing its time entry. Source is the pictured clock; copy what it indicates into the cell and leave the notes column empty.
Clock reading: 11:54:00
